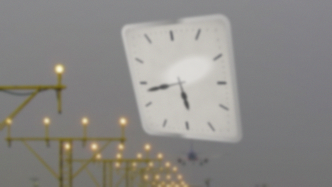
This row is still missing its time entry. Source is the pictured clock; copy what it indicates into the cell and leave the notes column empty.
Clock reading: 5:43
